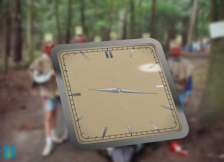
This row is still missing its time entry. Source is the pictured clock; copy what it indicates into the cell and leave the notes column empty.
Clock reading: 9:17
